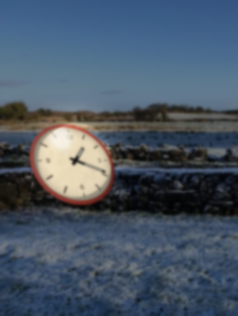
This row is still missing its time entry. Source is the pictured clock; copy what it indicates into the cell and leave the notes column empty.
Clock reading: 1:19
